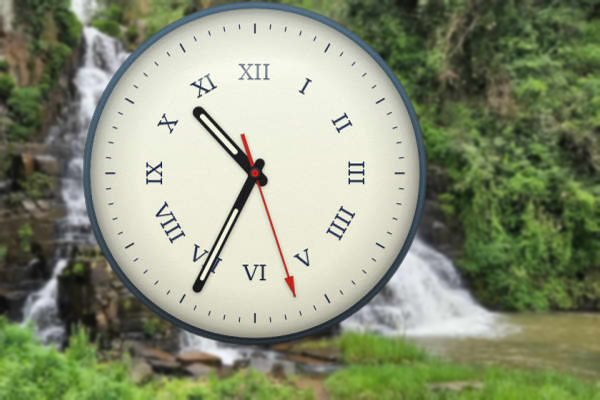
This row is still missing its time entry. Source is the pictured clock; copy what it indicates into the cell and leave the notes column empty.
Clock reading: 10:34:27
